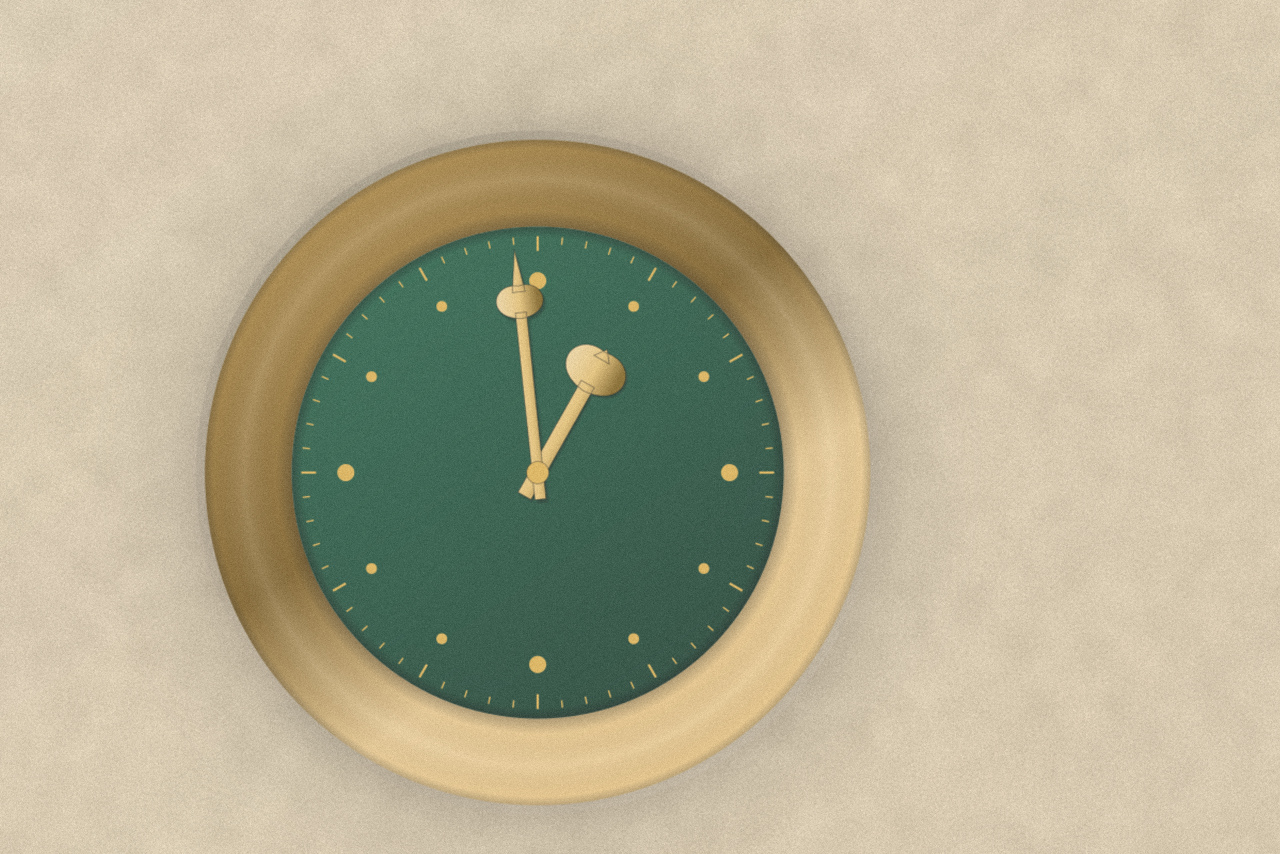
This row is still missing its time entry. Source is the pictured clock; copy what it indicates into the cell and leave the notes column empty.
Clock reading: 12:59
